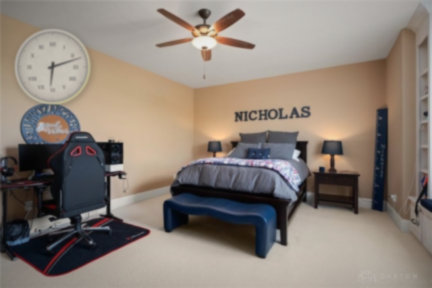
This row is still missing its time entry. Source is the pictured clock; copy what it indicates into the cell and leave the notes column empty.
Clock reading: 6:12
